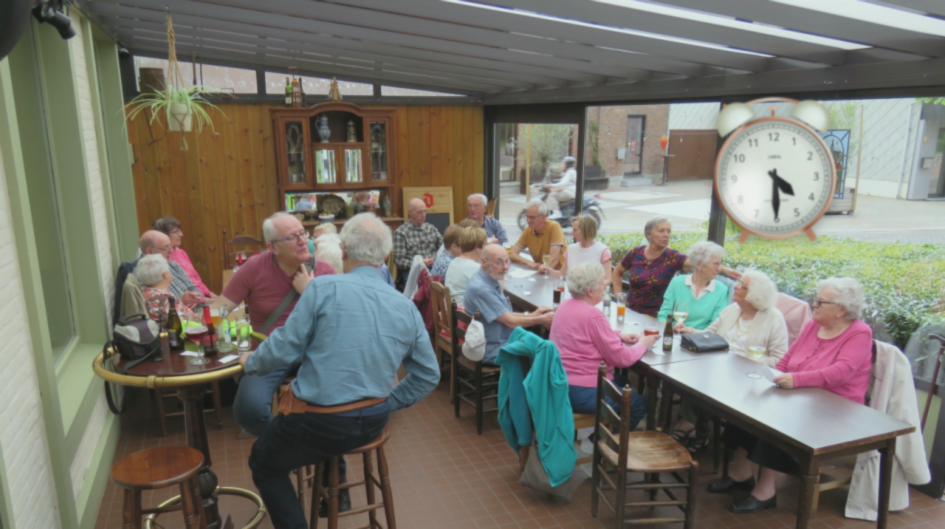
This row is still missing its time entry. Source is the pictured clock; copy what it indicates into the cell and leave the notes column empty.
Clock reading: 4:30
